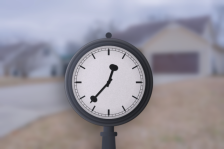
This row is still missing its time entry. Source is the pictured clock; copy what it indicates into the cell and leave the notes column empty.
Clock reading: 12:37
